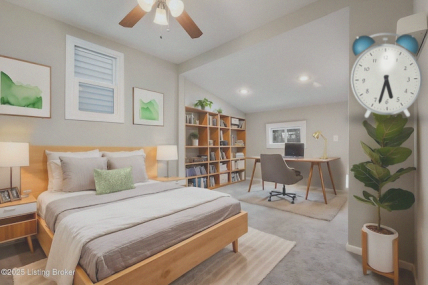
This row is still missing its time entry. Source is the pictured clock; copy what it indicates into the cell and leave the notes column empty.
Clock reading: 5:33
